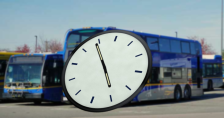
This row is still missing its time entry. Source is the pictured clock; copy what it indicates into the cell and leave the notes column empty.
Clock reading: 4:54
